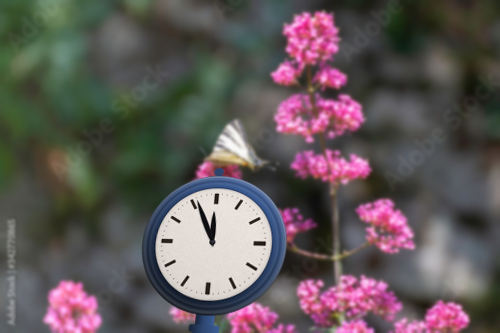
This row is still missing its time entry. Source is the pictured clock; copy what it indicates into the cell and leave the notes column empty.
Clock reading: 11:56
